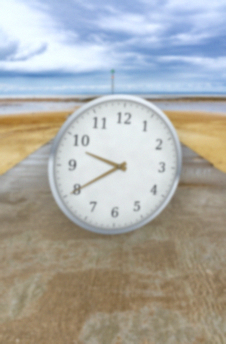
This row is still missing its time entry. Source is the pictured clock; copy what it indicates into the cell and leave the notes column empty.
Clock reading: 9:40
